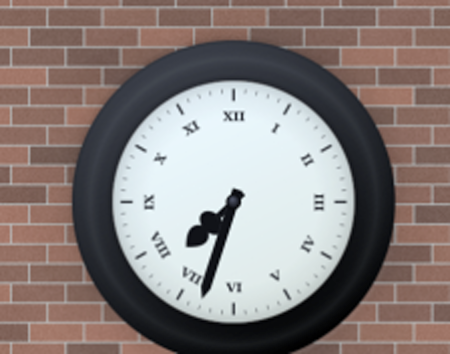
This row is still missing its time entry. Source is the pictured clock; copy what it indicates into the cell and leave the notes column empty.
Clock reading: 7:33
